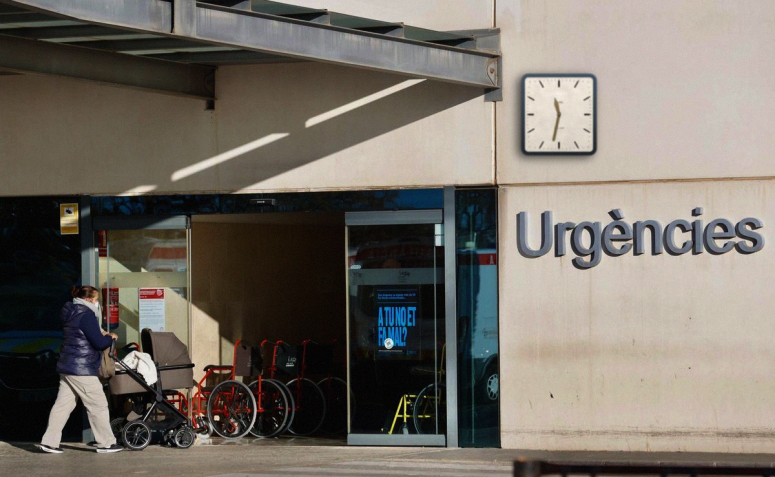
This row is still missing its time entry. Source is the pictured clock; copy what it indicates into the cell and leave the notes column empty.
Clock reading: 11:32
